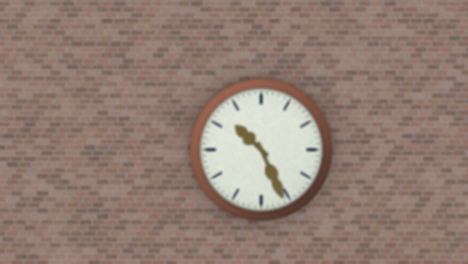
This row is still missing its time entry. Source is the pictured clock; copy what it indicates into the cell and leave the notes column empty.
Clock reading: 10:26
